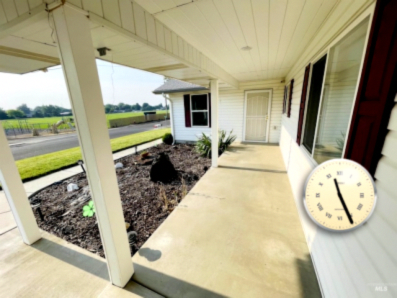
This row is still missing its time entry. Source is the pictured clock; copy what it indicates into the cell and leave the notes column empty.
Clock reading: 11:26
